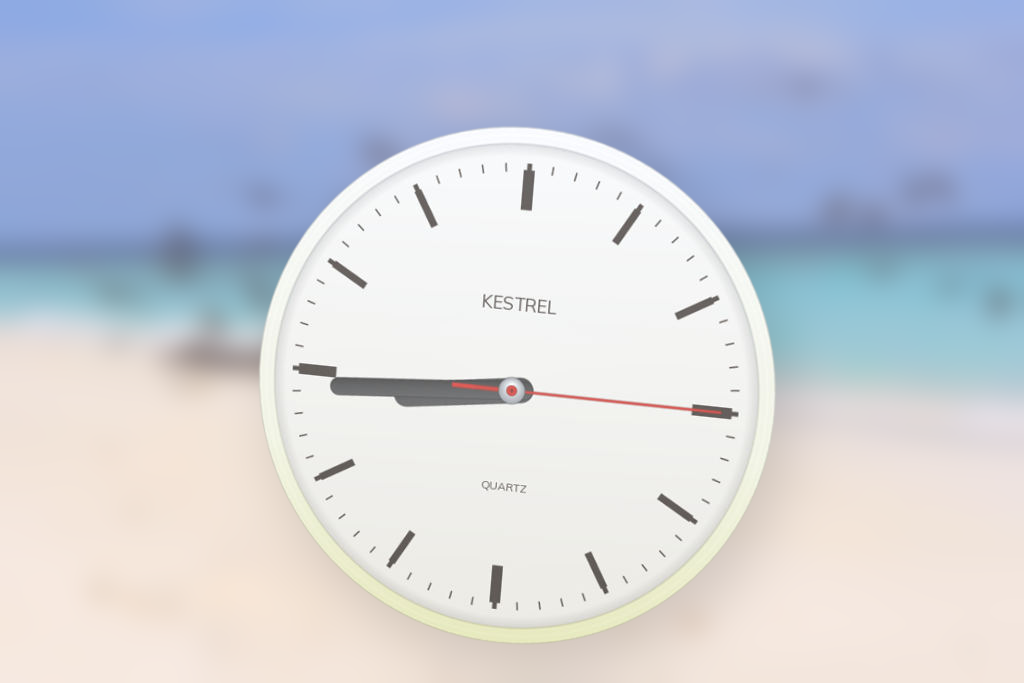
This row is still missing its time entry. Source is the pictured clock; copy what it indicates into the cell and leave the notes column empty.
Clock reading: 8:44:15
